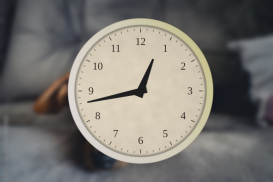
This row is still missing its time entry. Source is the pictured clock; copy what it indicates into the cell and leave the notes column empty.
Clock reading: 12:43
